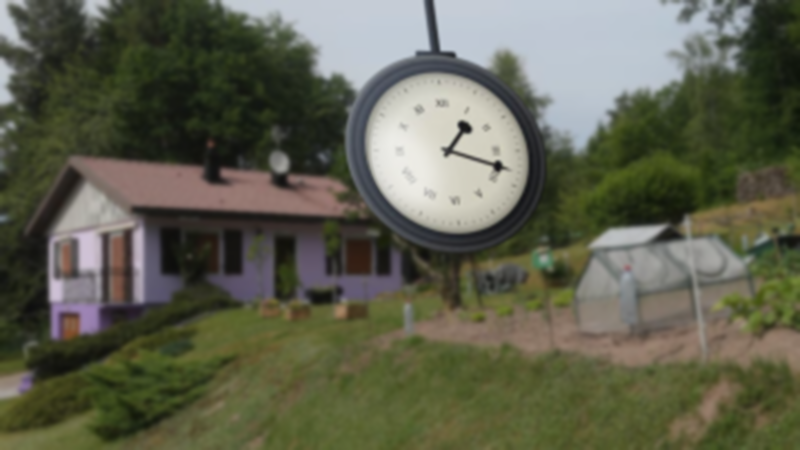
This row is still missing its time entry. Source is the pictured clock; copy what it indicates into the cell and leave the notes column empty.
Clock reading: 1:18
